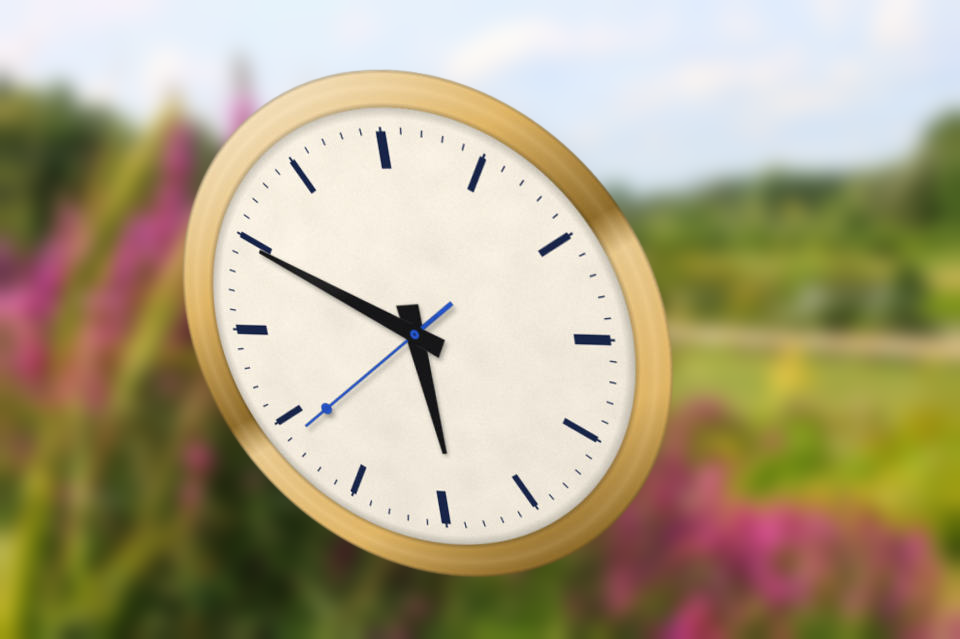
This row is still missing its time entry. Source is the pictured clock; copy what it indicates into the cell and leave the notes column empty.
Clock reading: 5:49:39
